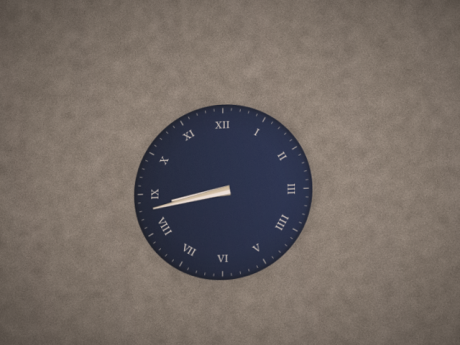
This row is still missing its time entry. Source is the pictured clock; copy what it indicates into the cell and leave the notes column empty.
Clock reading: 8:43
